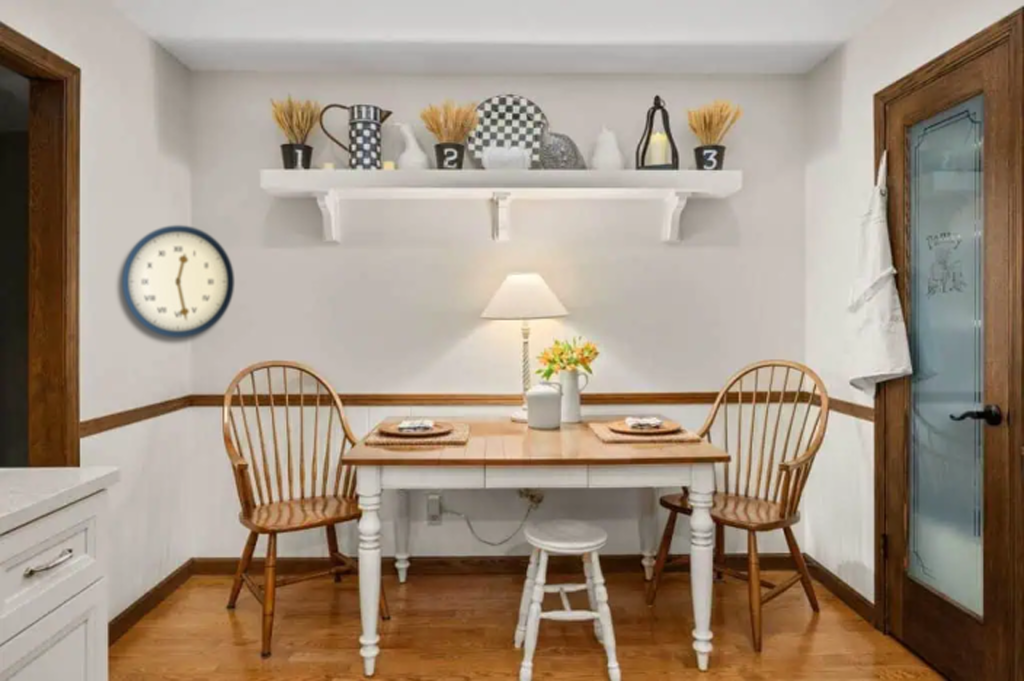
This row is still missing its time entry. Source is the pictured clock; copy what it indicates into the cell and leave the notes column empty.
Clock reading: 12:28
